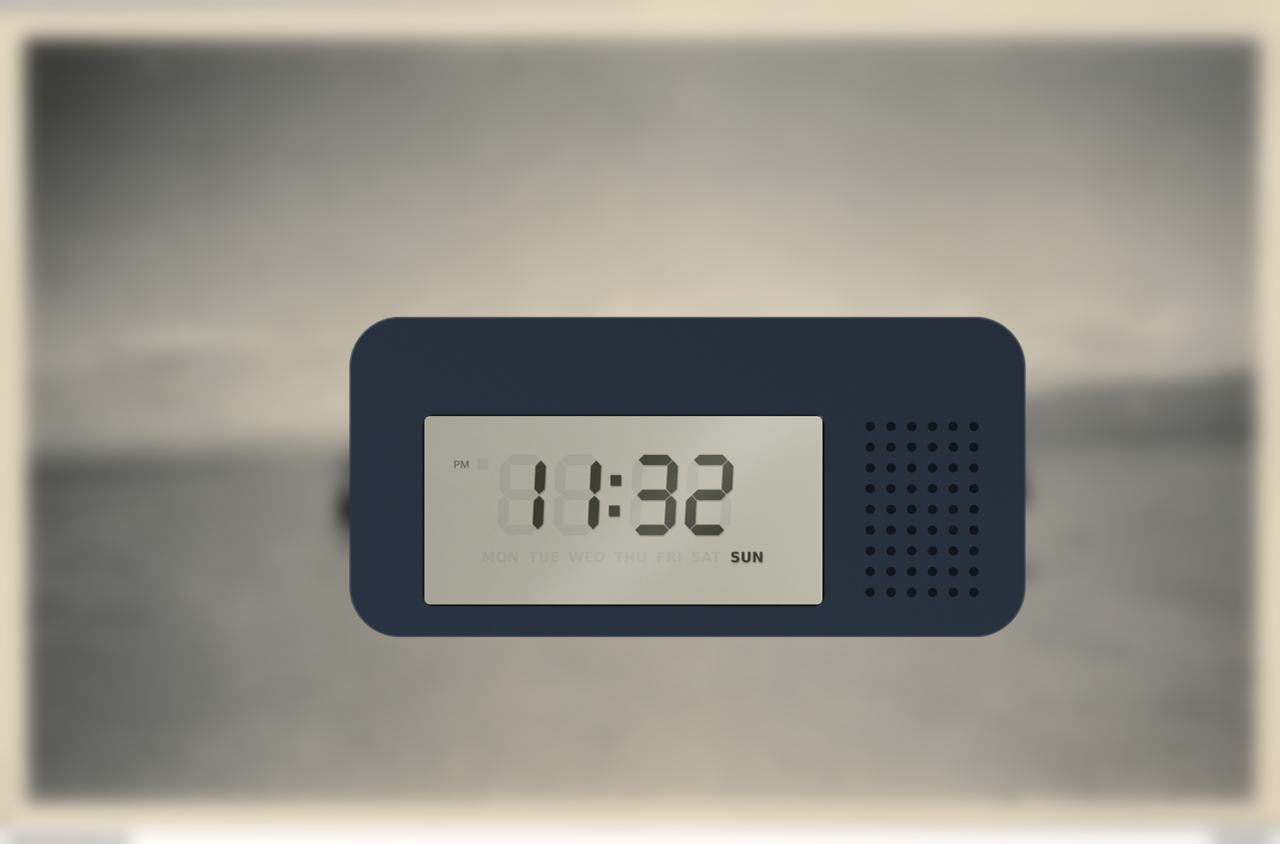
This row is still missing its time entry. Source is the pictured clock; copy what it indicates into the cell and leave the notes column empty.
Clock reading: 11:32
